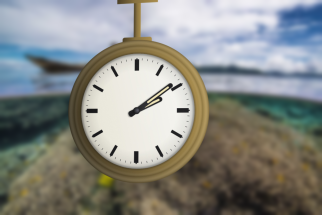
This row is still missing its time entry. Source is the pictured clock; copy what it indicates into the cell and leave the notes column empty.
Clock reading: 2:09
